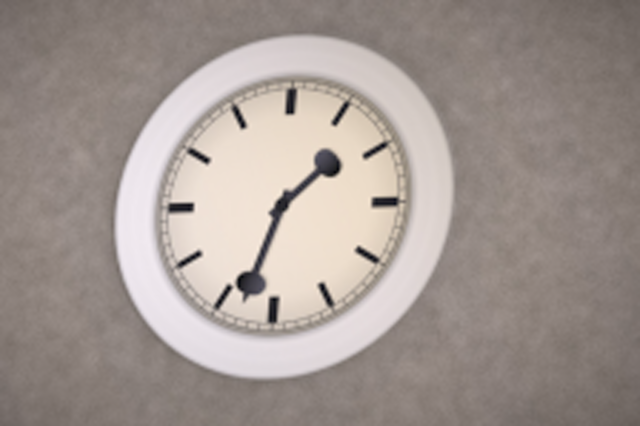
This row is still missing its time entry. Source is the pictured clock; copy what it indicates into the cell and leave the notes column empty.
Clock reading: 1:33
